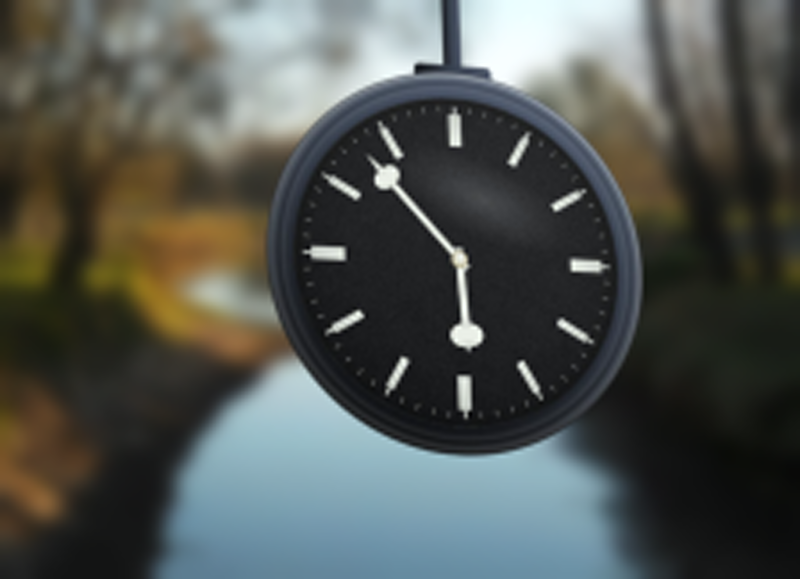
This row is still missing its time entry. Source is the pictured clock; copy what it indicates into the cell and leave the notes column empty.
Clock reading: 5:53
